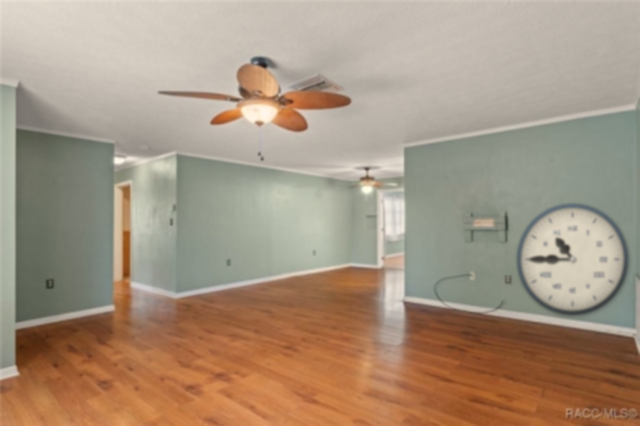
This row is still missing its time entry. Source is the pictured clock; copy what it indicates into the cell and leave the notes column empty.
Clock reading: 10:45
